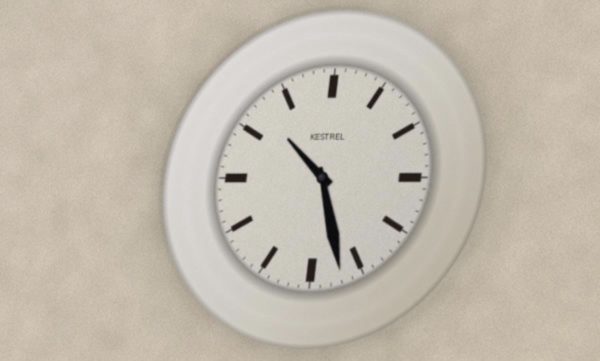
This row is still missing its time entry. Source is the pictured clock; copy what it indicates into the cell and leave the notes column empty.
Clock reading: 10:27
